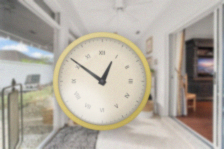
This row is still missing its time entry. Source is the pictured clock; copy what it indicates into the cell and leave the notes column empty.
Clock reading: 12:51
